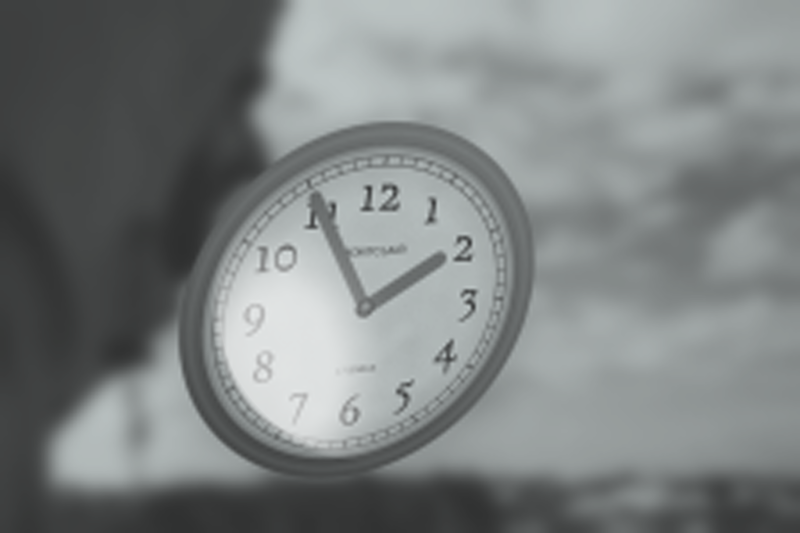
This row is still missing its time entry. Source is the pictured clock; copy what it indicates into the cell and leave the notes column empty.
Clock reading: 1:55
